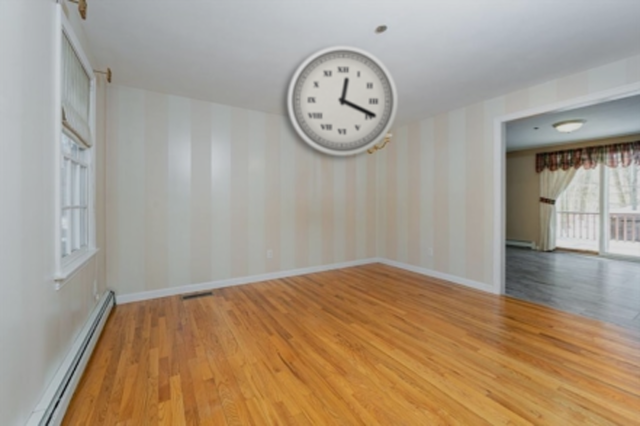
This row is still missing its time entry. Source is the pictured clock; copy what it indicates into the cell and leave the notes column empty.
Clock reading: 12:19
